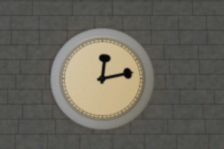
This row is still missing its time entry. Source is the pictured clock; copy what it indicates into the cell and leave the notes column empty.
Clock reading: 12:13
